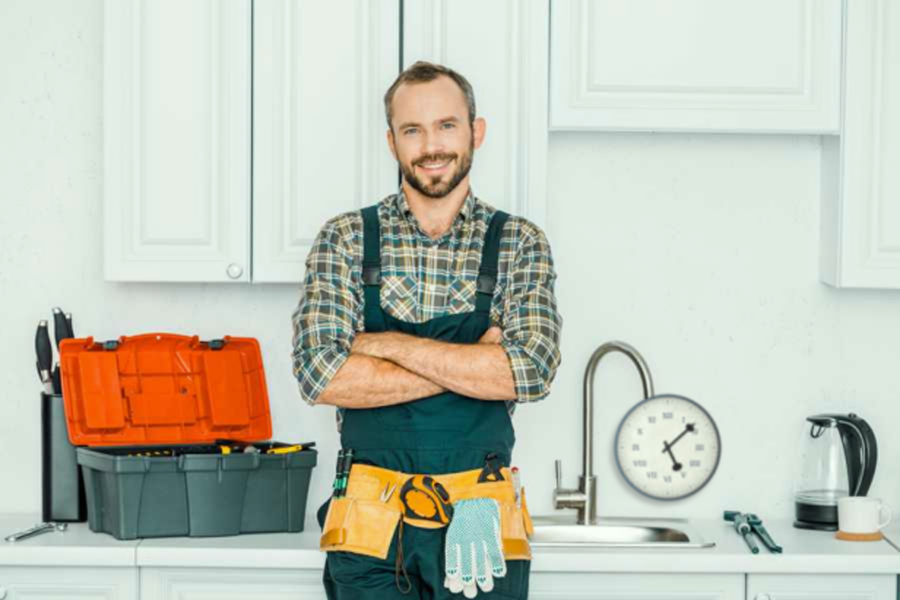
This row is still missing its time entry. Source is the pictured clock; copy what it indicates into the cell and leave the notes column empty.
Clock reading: 5:08
